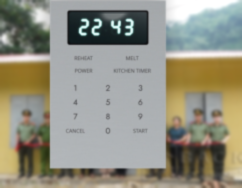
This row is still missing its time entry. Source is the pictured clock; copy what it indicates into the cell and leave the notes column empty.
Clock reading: 22:43
